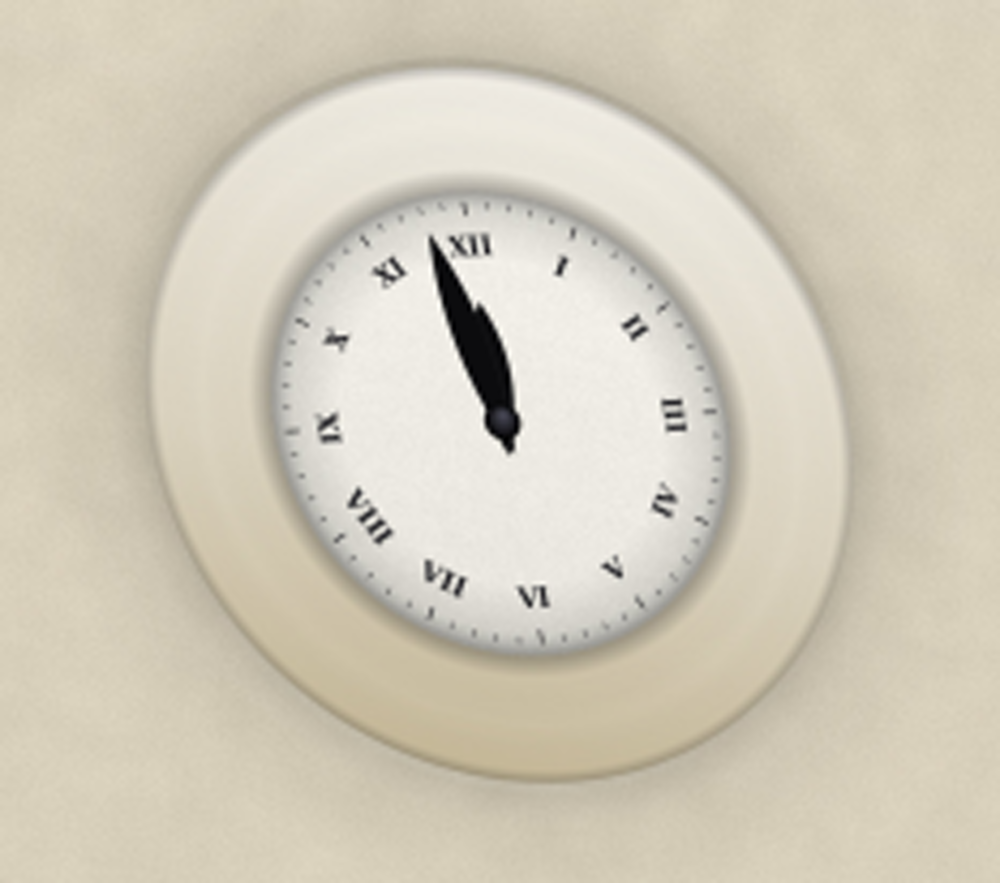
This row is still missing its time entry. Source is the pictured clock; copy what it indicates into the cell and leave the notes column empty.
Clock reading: 11:58
